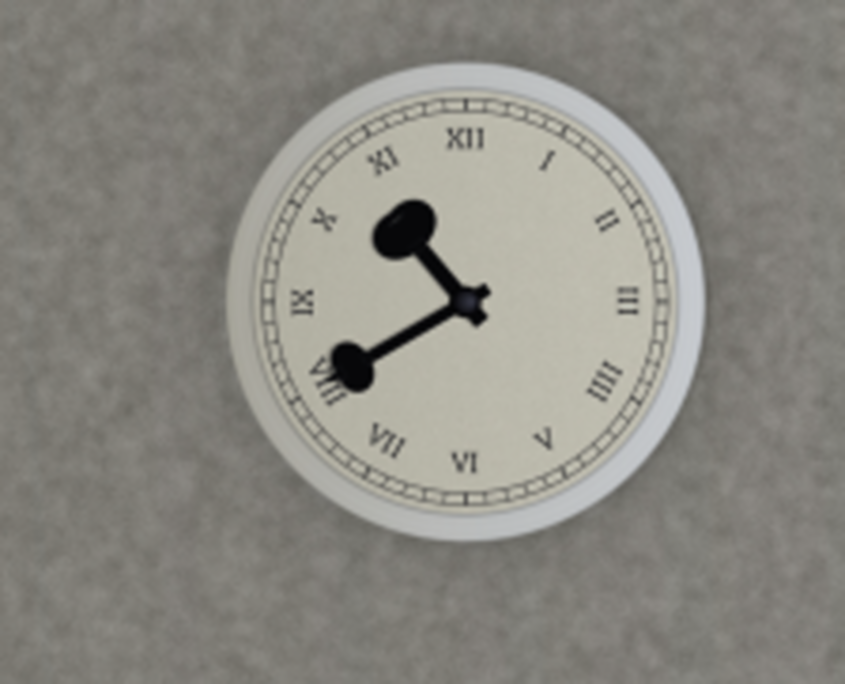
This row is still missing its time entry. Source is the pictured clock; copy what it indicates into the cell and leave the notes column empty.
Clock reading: 10:40
